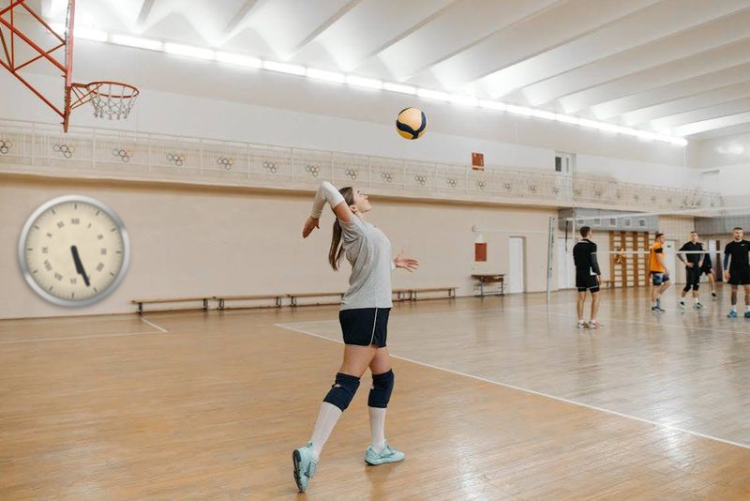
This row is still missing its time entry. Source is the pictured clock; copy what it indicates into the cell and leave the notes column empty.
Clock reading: 5:26
